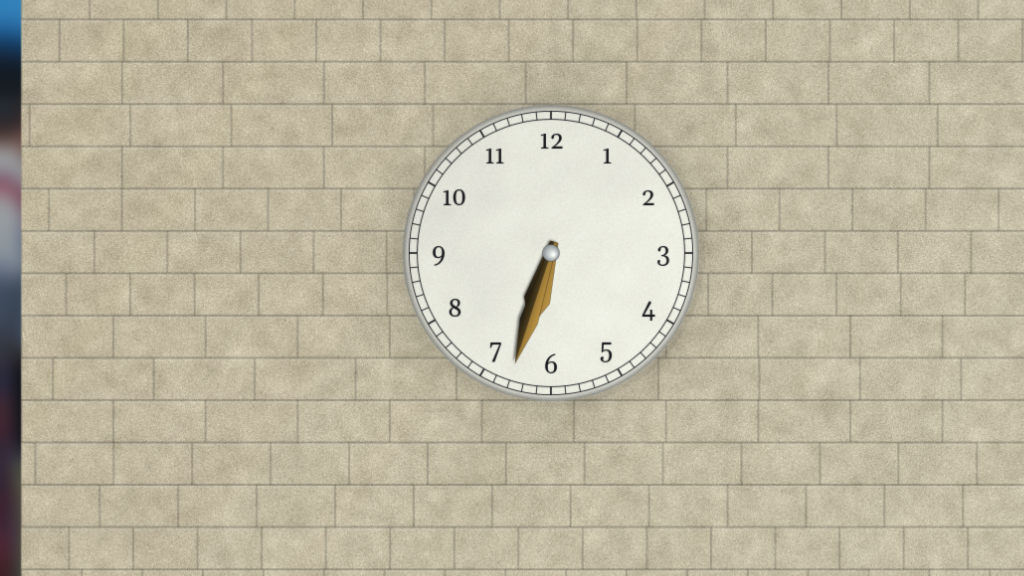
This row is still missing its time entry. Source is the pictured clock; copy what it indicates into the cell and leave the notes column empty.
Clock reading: 6:33
